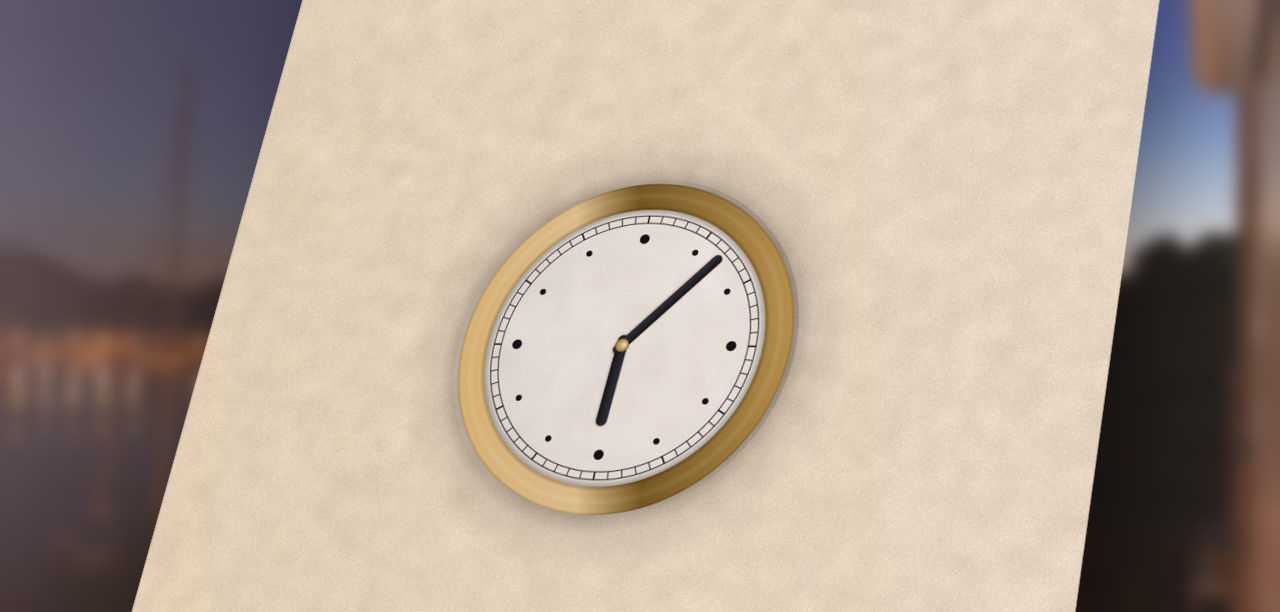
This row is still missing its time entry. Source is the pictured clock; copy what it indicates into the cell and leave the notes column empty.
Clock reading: 6:07
